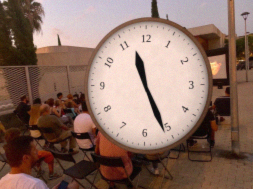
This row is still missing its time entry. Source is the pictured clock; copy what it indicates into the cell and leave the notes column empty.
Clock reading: 11:26
